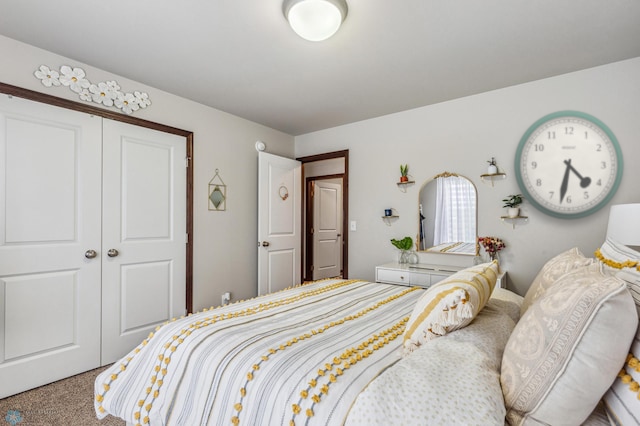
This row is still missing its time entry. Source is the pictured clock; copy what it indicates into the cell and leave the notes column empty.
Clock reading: 4:32
